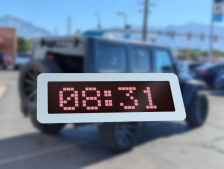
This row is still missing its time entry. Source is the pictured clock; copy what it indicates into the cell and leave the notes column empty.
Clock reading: 8:31
